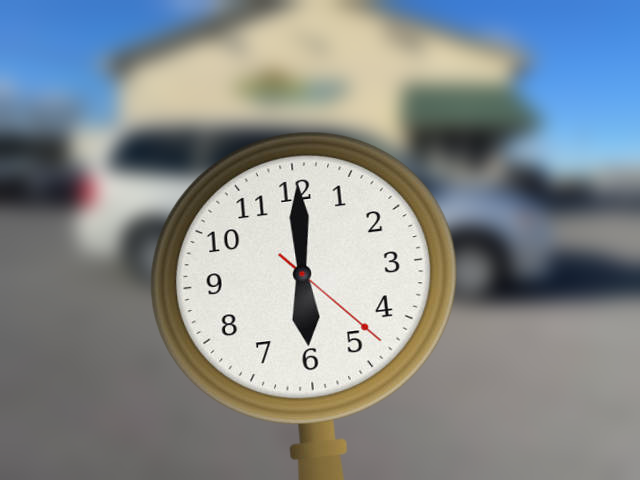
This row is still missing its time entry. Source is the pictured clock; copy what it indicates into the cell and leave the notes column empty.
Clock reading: 6:00:23
